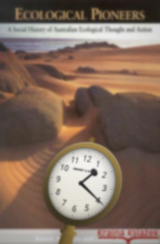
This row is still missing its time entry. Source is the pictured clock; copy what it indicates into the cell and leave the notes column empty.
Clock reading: 1:20
